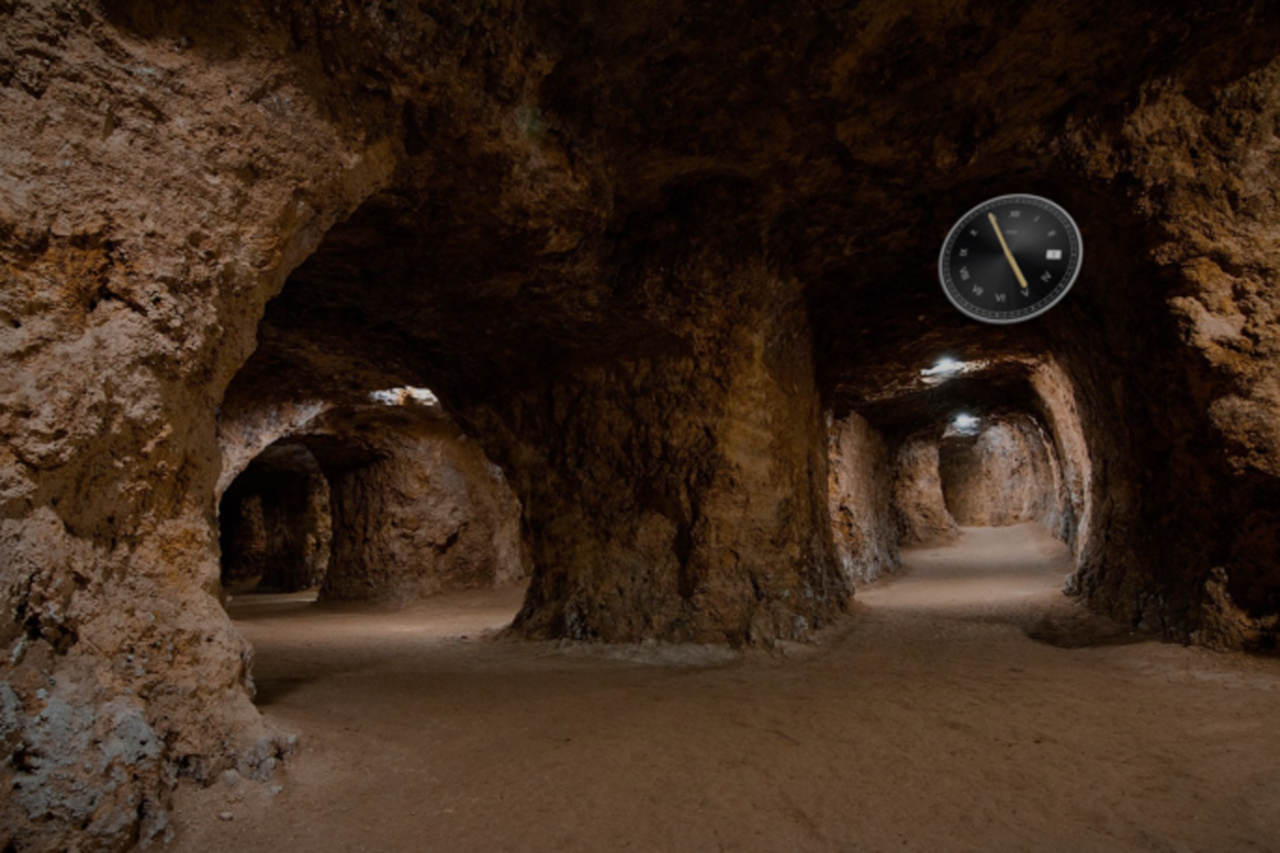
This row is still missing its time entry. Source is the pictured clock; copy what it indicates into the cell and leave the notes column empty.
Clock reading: 4:55
